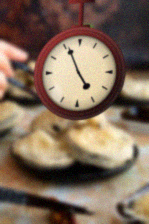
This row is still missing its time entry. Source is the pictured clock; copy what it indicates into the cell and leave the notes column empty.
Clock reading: 4:56
